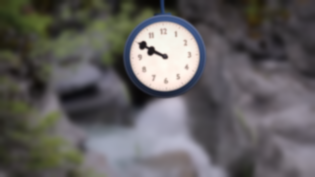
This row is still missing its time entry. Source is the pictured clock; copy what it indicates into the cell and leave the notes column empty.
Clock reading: 9:50
